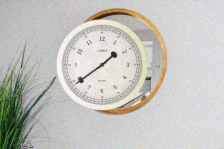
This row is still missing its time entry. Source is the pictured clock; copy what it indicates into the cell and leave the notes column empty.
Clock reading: 1:39
